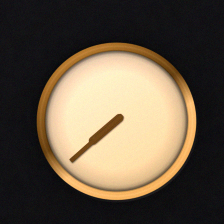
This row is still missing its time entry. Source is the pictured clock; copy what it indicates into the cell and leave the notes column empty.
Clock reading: 7:38
